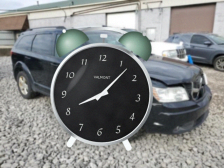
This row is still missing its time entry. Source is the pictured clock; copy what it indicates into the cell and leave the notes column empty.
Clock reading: 8:07
